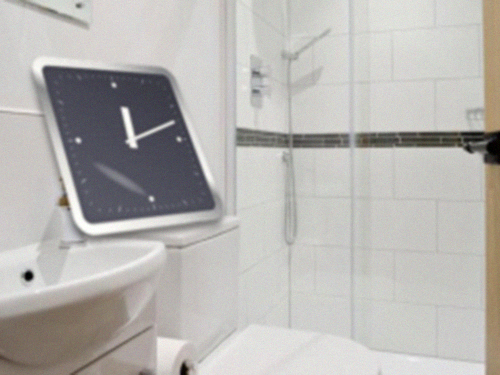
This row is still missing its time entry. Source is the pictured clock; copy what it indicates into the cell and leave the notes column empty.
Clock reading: 12:12
